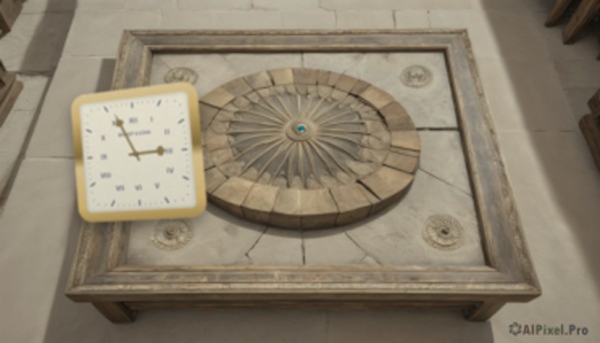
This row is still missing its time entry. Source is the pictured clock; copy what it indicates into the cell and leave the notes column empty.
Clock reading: 2:56
